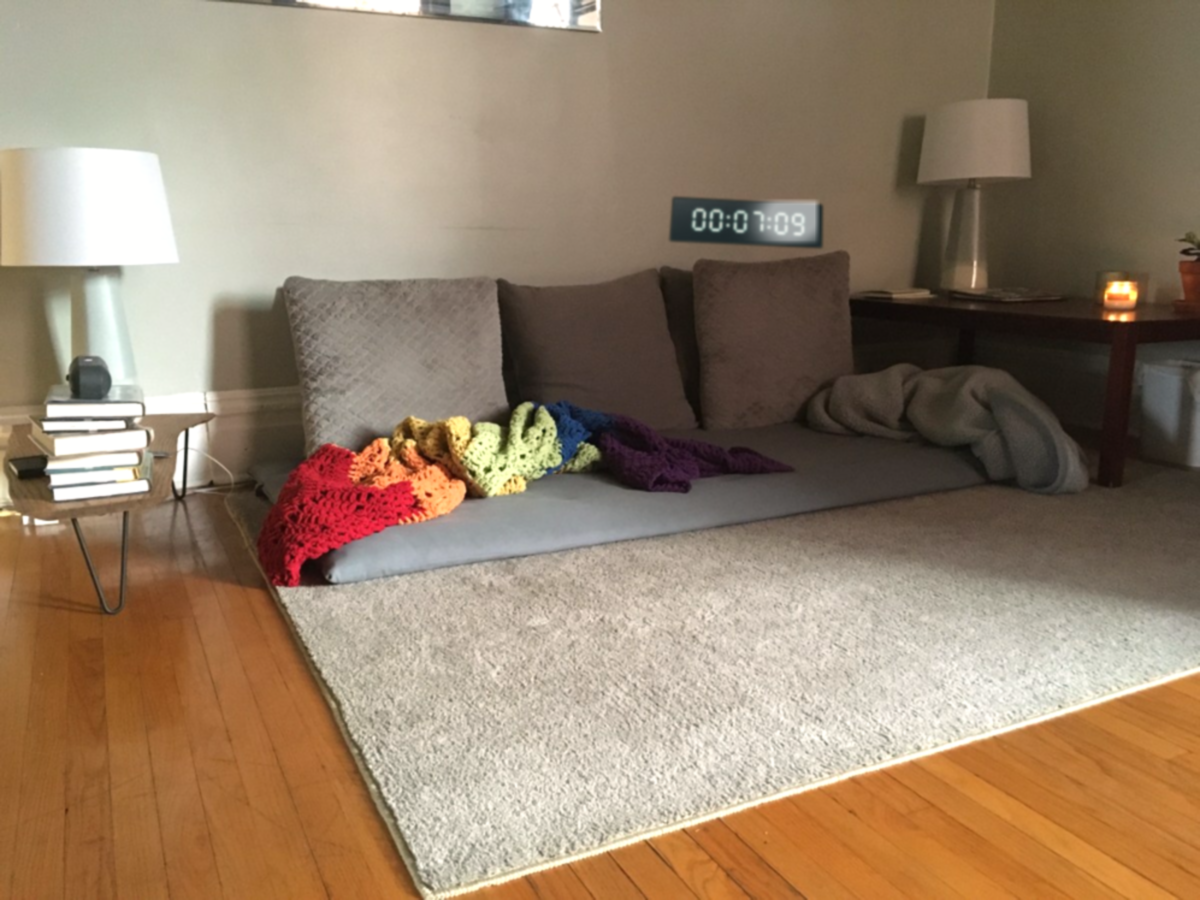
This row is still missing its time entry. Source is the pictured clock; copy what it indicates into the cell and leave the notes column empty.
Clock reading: 0:07:09
